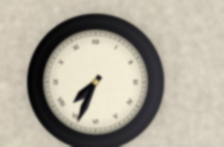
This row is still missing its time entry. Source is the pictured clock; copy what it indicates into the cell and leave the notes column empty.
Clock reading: 7:34
